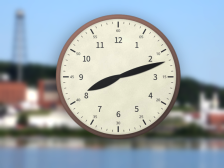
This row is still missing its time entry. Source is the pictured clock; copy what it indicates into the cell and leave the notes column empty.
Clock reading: 8:12
